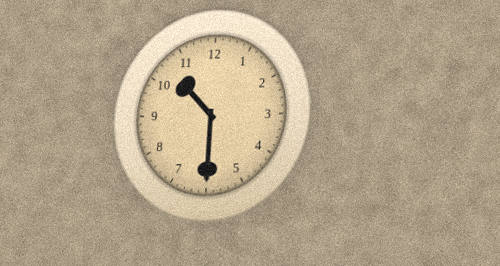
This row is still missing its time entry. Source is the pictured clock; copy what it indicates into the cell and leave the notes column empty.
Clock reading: 10:30
